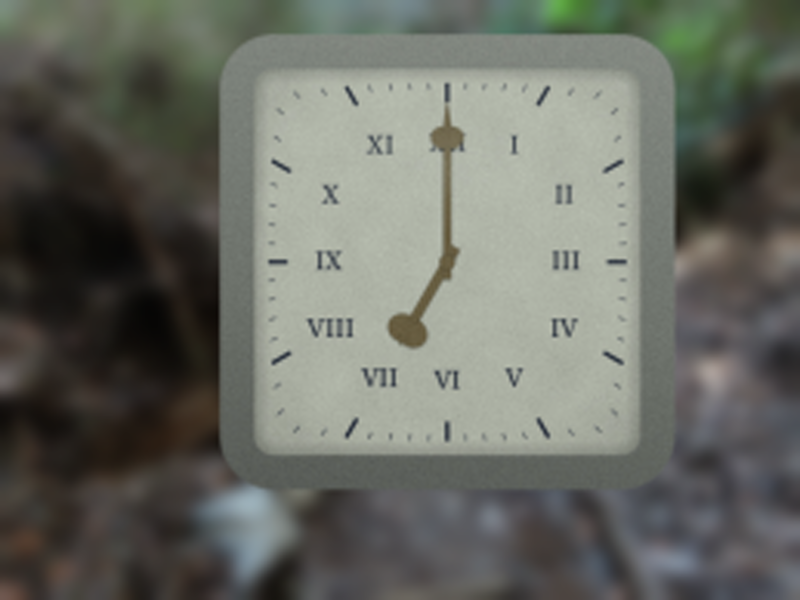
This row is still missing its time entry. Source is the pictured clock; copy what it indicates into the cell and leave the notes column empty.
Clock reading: 7:00
